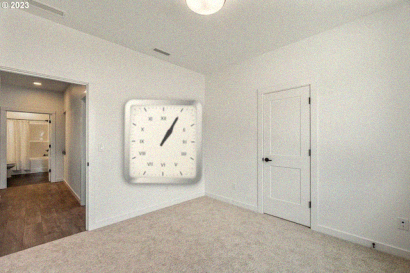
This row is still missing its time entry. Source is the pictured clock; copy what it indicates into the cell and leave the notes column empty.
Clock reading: 1:05
